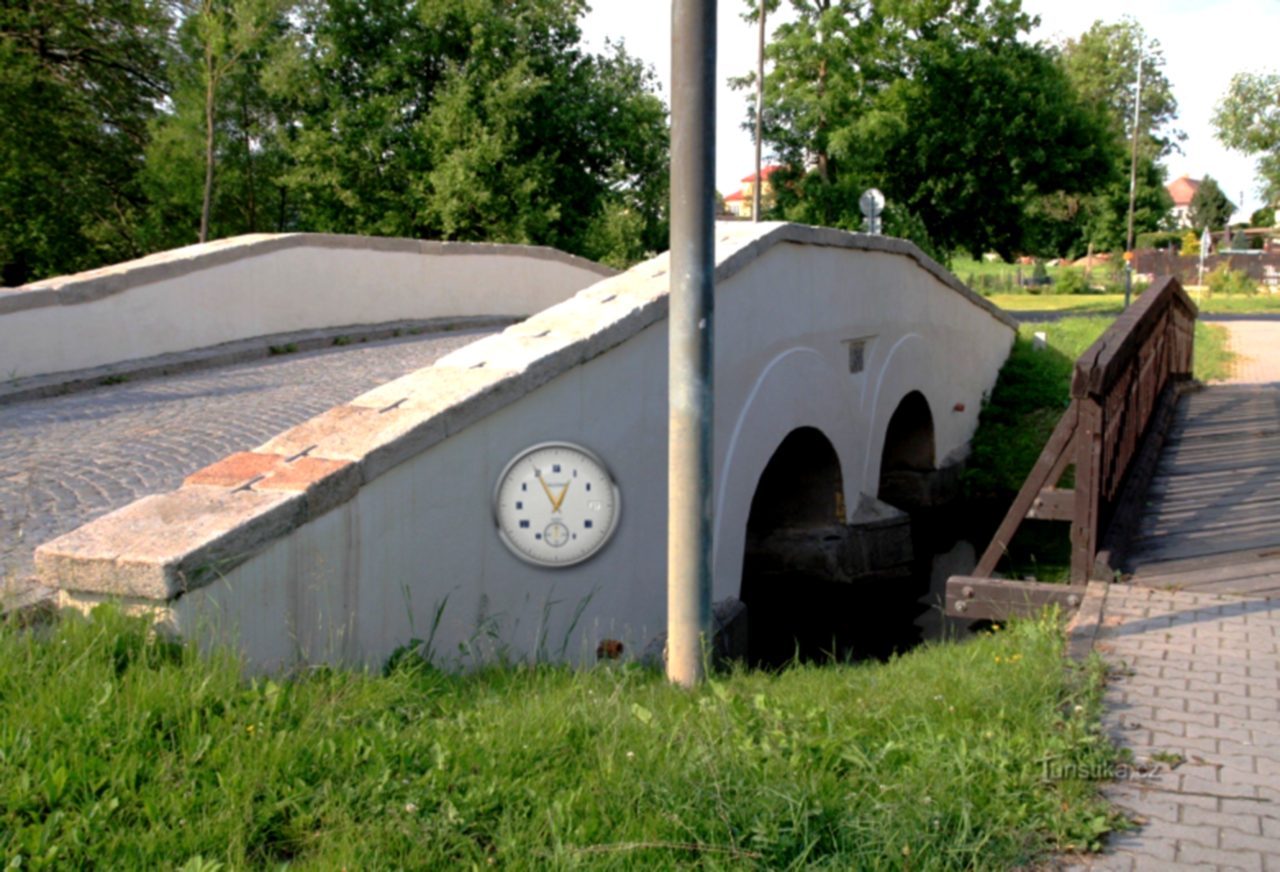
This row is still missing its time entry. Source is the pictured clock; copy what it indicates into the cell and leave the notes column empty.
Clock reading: 12:55
